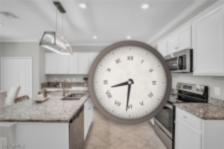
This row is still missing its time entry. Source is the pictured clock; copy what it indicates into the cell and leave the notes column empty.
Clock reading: 8:31
